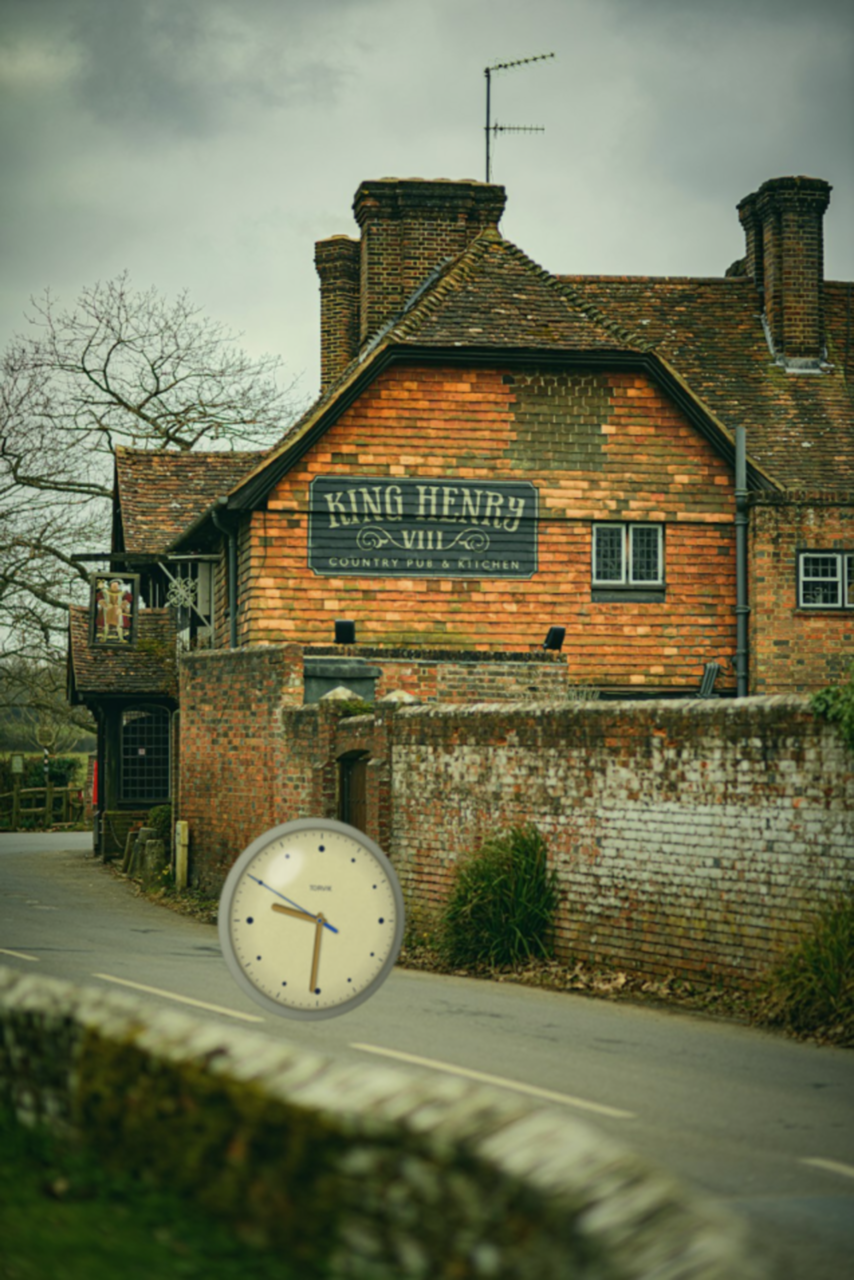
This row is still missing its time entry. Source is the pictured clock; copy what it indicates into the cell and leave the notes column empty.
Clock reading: 9:30:50
